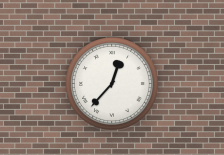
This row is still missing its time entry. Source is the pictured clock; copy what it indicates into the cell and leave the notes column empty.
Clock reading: 12:37
